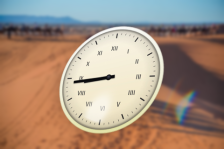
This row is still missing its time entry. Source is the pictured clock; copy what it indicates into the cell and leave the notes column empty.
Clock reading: 8:44
